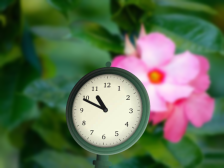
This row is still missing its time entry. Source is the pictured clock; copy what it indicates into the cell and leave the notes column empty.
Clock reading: 10:49
